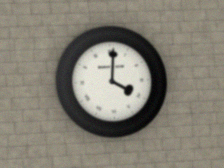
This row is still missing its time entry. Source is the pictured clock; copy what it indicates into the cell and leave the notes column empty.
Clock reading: 4:01
